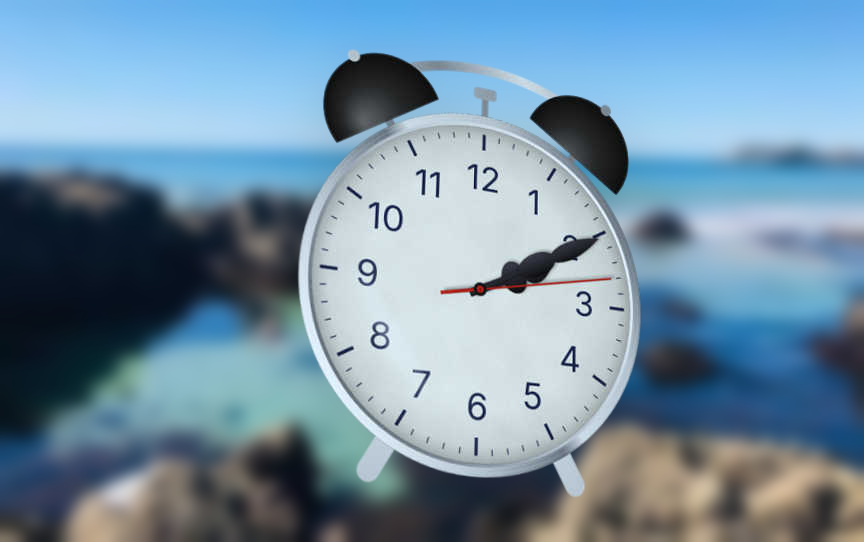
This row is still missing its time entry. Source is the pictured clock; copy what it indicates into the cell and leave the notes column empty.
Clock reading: 2:10:13
